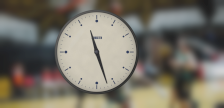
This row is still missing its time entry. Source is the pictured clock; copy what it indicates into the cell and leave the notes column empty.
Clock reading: 11:27
